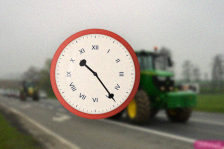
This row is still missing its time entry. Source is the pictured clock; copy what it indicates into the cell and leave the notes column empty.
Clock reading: 10:24
